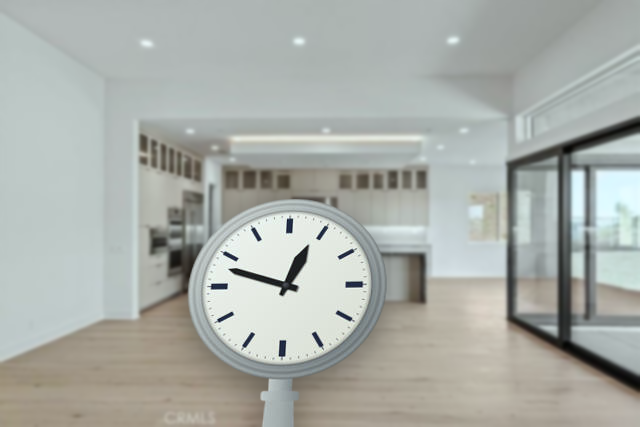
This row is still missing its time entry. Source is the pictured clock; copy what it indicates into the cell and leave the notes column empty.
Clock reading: 12:48
